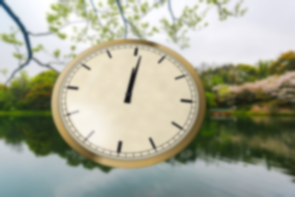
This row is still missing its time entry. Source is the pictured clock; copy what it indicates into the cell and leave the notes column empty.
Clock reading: 12:01
